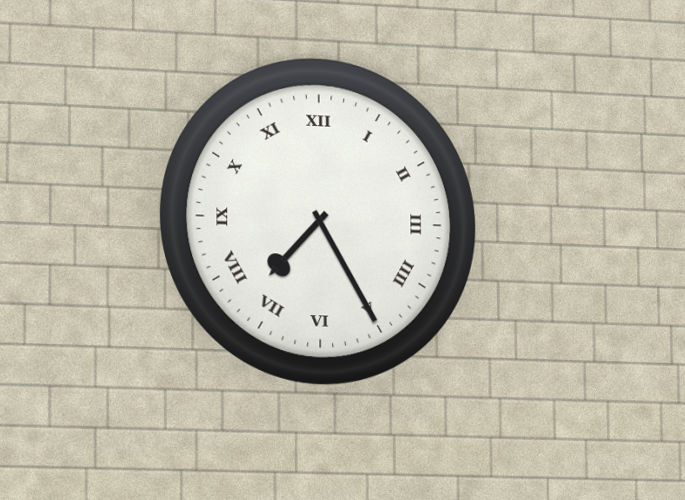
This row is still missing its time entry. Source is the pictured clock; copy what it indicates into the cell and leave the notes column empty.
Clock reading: 7:25
